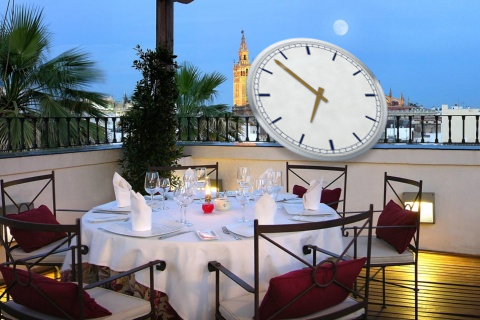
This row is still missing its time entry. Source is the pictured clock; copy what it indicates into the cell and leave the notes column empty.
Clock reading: 6:53
